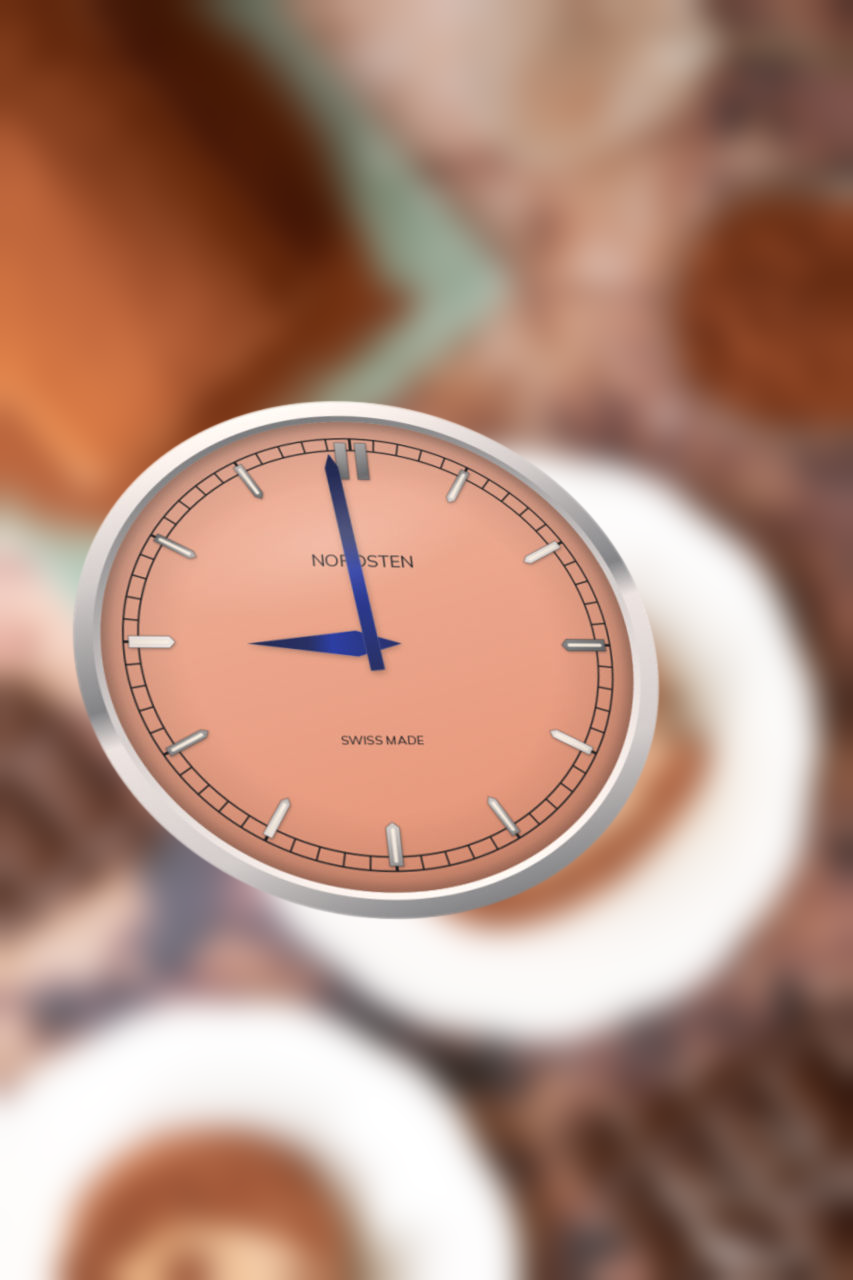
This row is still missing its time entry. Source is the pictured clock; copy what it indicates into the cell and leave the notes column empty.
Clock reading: 8:59
